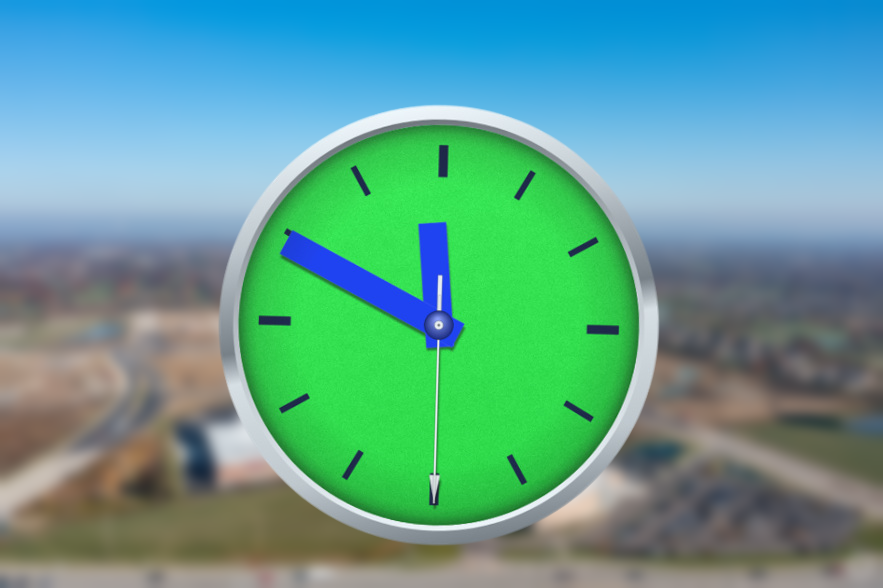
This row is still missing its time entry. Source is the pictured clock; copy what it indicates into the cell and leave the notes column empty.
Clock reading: 11:49:30
